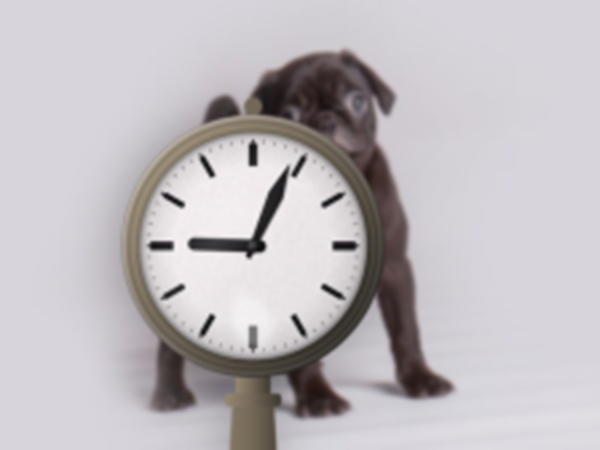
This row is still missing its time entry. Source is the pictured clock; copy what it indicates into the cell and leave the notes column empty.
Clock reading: 9:04
